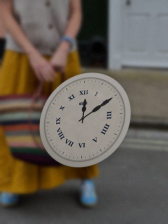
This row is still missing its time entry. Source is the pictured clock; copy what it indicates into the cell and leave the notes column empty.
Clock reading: 12:10
